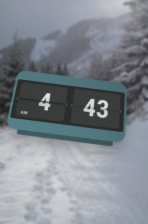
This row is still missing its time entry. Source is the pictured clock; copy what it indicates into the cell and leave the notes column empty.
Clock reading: 4:43
